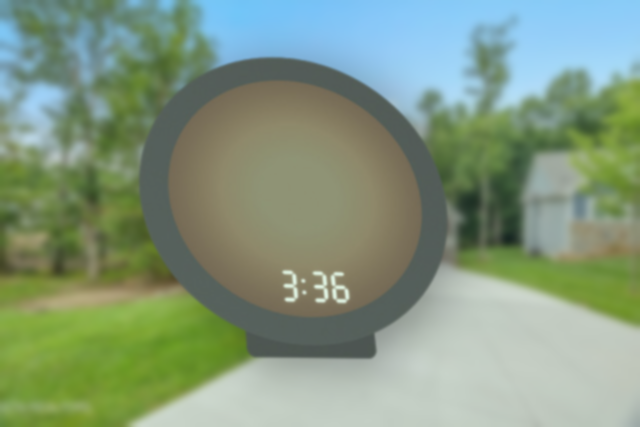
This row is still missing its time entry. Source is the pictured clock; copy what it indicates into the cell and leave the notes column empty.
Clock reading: 3:36
